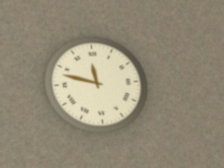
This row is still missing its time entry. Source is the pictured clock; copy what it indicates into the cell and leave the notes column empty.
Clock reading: 11:48
